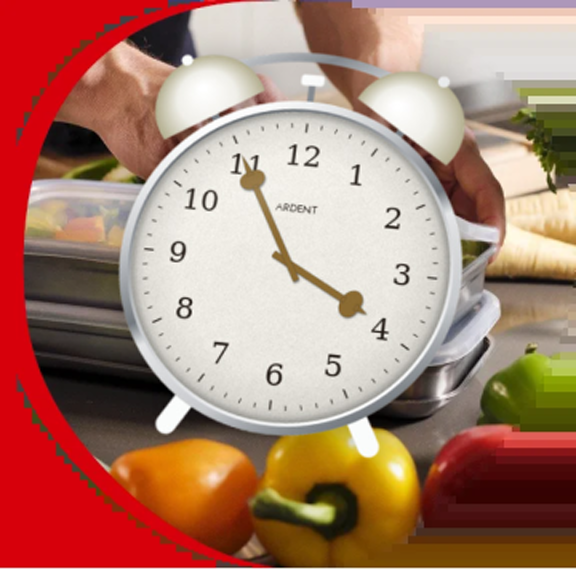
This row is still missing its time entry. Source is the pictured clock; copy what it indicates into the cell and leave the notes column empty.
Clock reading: 3:55
